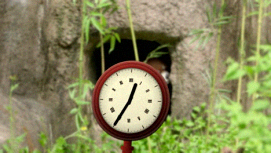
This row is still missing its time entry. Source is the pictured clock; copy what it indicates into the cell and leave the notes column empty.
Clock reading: 12:35
